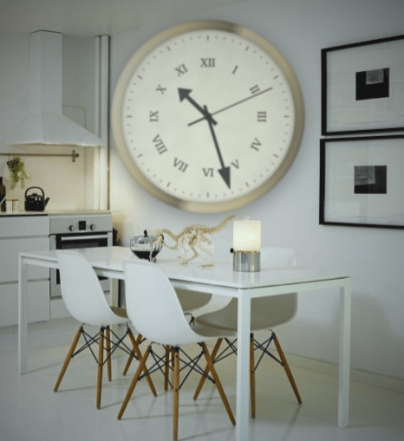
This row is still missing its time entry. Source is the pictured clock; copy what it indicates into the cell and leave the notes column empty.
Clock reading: 10:27:11
